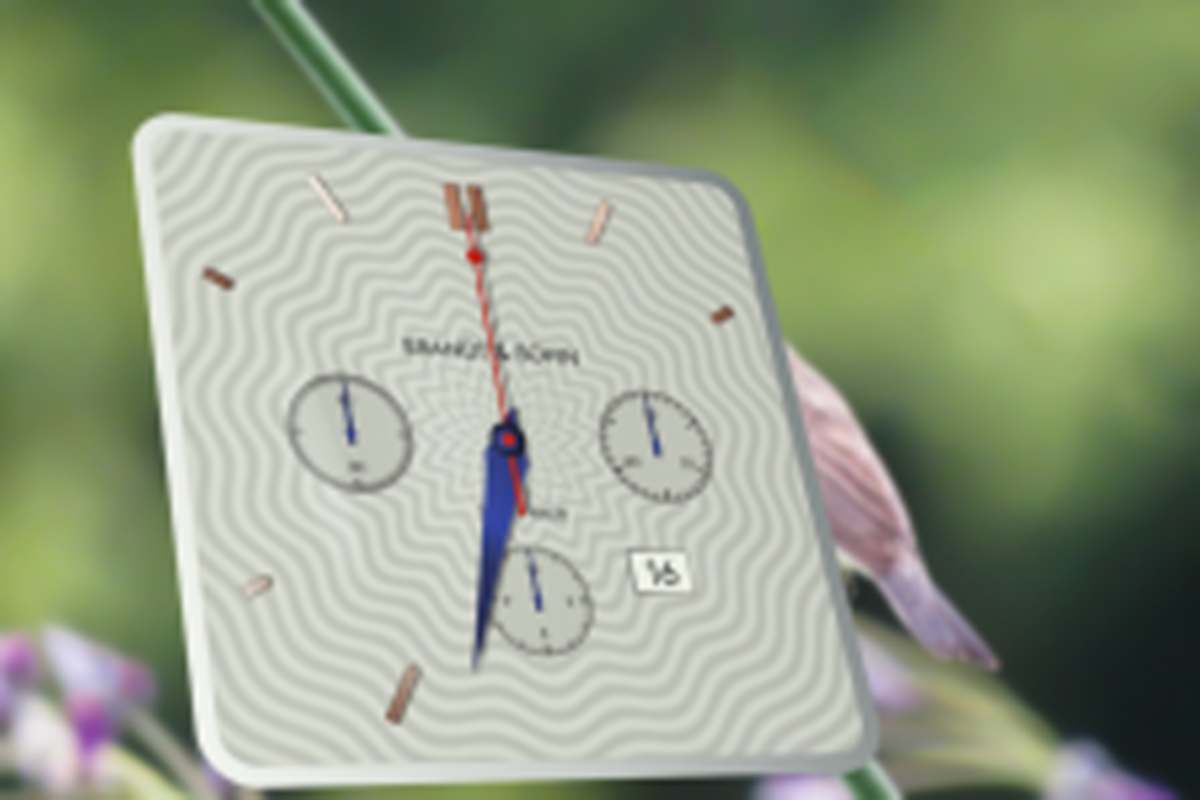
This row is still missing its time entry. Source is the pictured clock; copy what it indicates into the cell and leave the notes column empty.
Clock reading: 6:33
